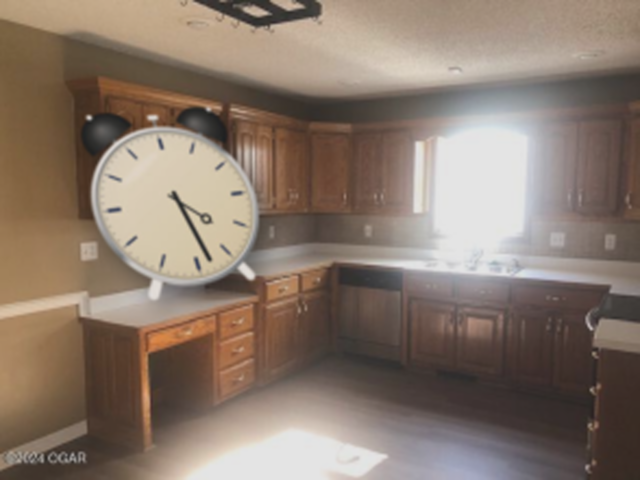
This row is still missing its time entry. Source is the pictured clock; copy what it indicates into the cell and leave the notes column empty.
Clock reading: 4:28
